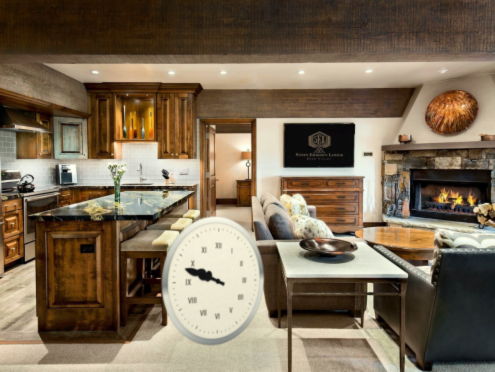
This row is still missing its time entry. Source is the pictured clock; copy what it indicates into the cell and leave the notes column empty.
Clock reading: 9:48
